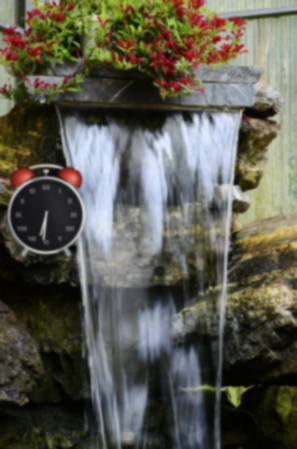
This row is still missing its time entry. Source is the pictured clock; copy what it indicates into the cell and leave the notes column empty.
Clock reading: 6:31
